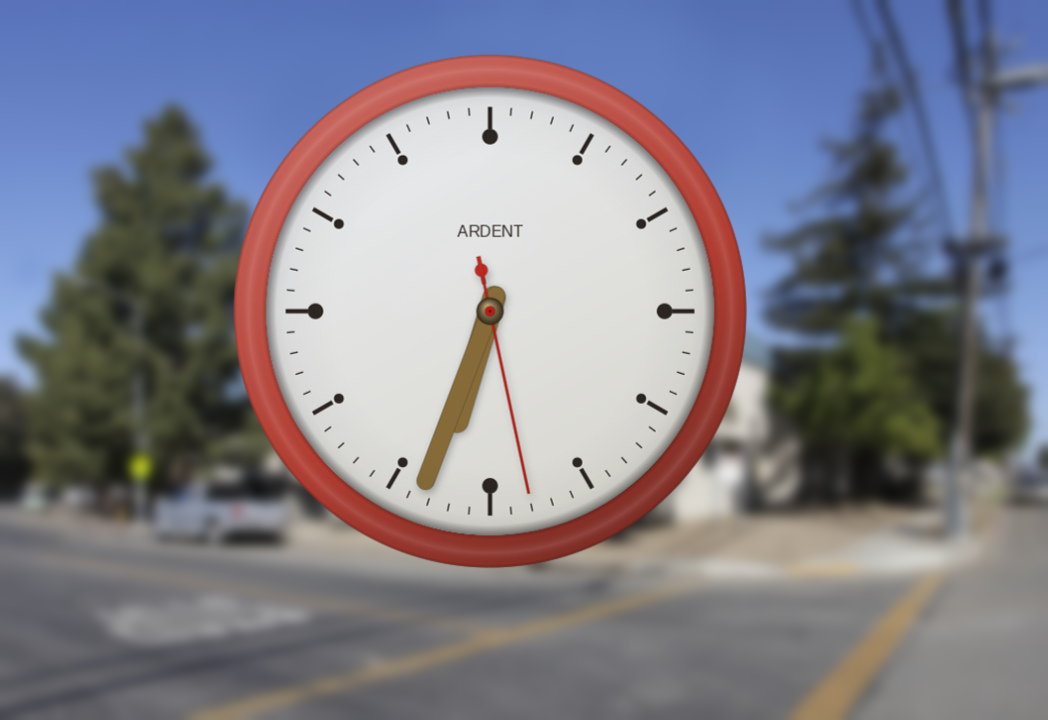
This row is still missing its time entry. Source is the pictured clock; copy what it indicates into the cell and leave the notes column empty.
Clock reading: 6:33:28
